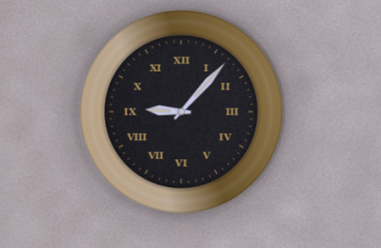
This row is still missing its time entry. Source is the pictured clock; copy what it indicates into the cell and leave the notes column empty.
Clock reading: 9:07
